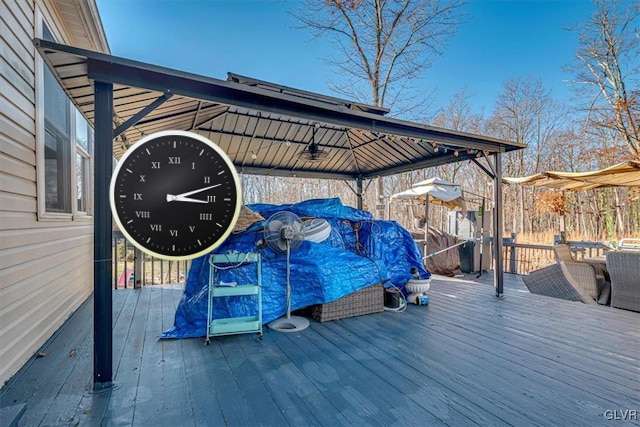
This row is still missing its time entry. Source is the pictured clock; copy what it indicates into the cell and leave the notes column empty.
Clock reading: 3:12
